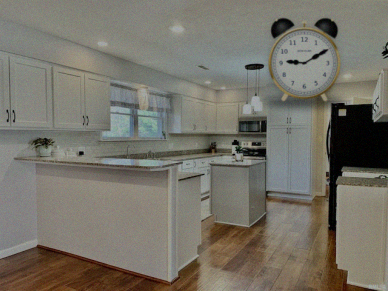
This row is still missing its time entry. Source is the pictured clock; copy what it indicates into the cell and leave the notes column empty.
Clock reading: 9:10
